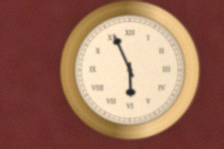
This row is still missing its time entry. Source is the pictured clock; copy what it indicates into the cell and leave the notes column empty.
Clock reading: 5:56
